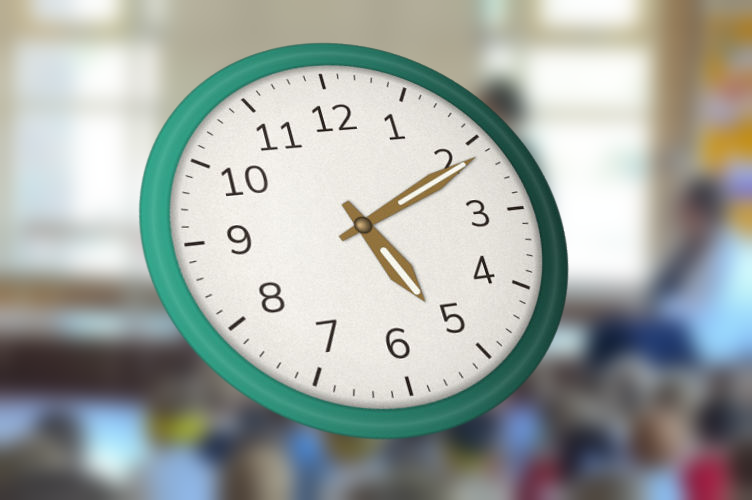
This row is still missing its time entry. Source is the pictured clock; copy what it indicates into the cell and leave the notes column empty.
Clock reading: 5:11
